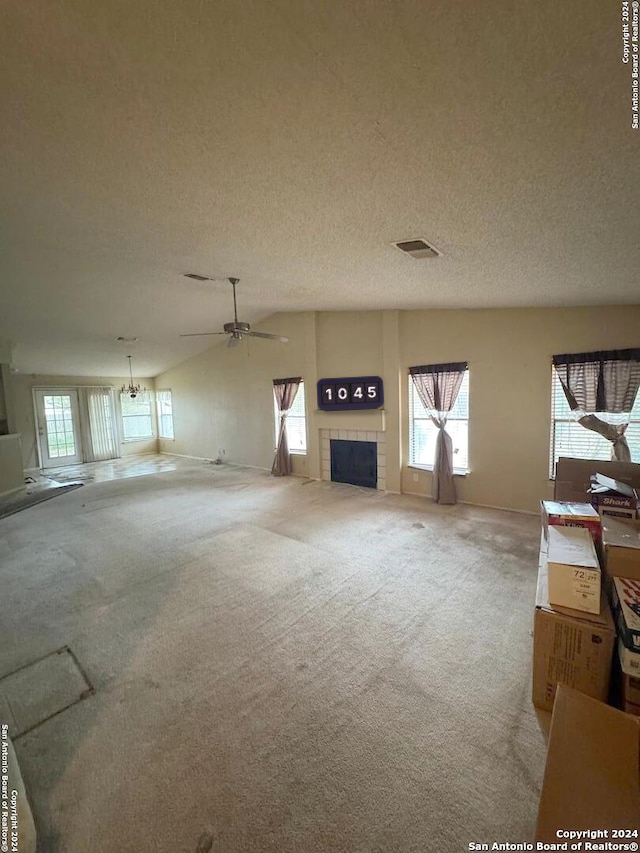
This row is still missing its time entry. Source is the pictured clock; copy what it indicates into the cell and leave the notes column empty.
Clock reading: 10:45
